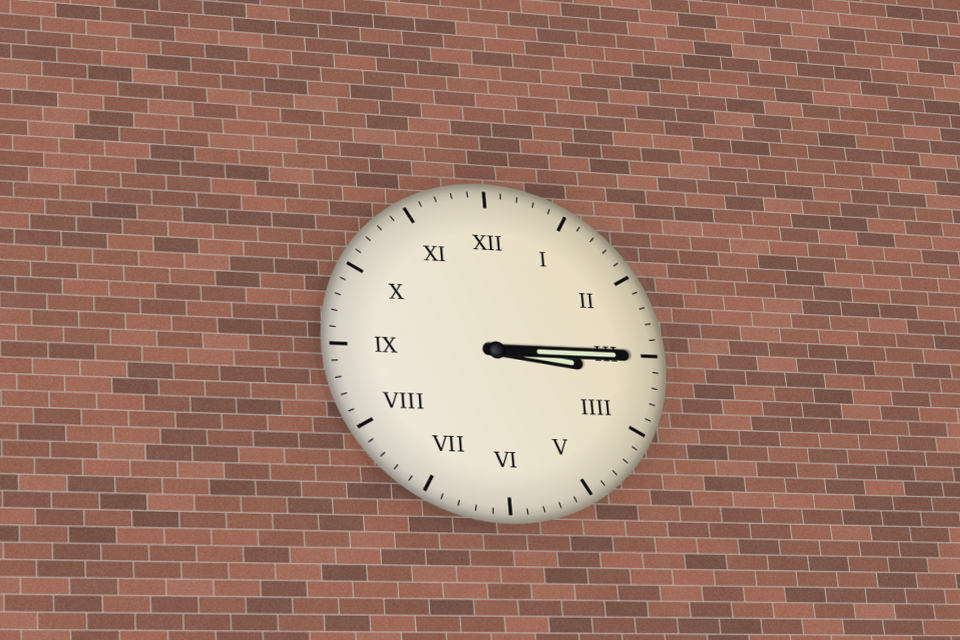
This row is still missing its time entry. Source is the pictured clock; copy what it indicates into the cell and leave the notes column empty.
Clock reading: 3:15
